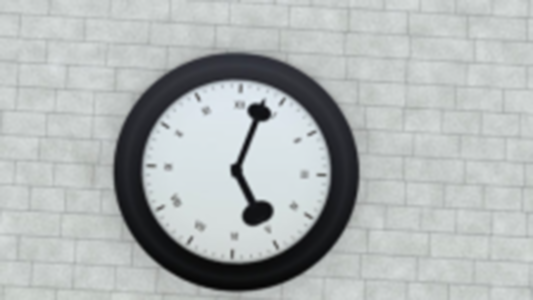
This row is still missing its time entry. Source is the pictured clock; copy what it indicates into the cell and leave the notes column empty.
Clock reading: 5:03
